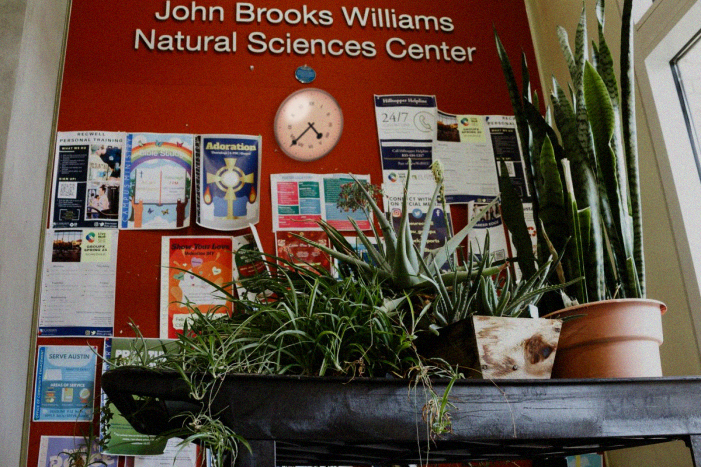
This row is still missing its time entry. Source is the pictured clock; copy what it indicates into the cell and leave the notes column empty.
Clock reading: 4:38
